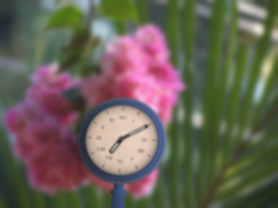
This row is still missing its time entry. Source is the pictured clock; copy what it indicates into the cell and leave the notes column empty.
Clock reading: 7:10
